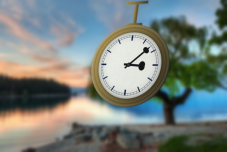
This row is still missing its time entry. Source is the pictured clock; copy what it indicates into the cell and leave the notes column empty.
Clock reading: 3:08
